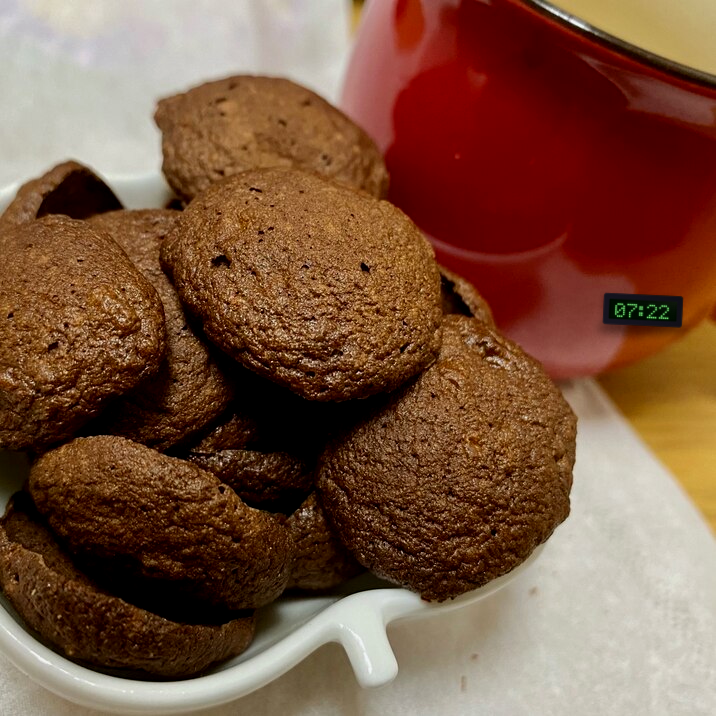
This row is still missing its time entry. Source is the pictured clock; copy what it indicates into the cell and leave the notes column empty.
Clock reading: 7:22
